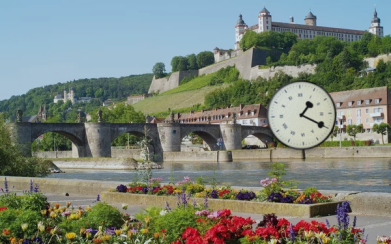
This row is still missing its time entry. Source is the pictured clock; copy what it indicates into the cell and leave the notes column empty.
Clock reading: 1:20
